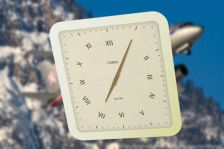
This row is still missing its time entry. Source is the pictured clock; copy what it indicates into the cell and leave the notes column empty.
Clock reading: 7:05
